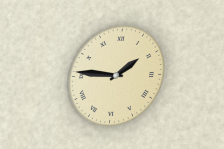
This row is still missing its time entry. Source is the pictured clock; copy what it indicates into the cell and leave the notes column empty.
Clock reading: 1:46
